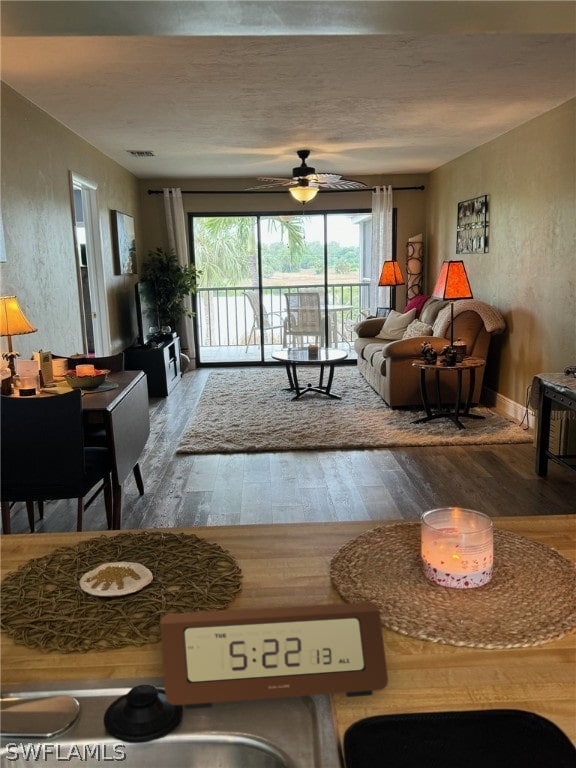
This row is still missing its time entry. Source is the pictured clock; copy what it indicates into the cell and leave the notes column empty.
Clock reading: 5:22:13
